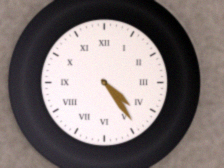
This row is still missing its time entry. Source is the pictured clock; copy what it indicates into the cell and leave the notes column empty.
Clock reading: 4:24
